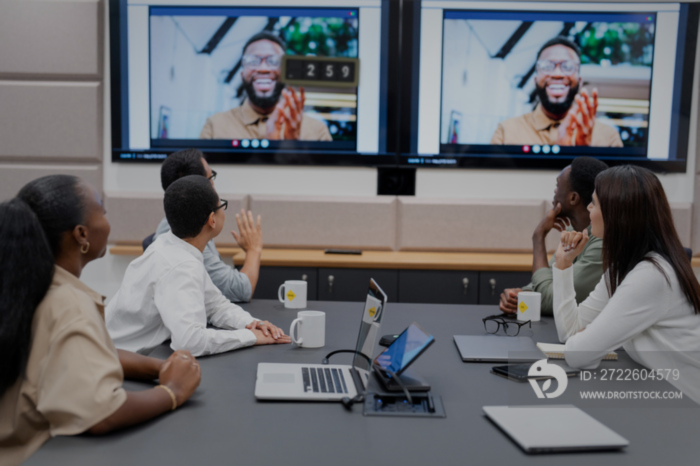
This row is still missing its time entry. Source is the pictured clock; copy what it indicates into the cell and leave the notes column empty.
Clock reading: 2:59
